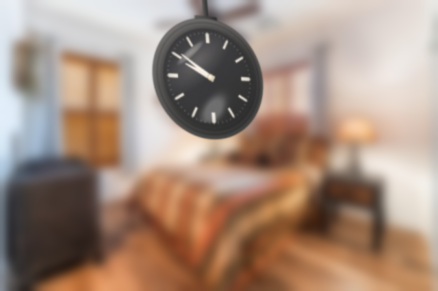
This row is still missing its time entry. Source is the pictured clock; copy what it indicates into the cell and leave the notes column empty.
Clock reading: 9:51
